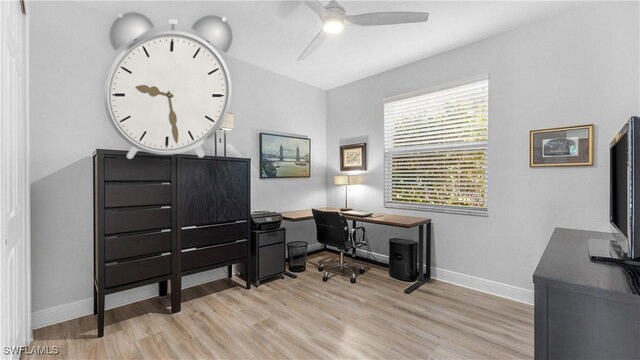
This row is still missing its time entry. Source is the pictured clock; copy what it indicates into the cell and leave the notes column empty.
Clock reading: 9:28
